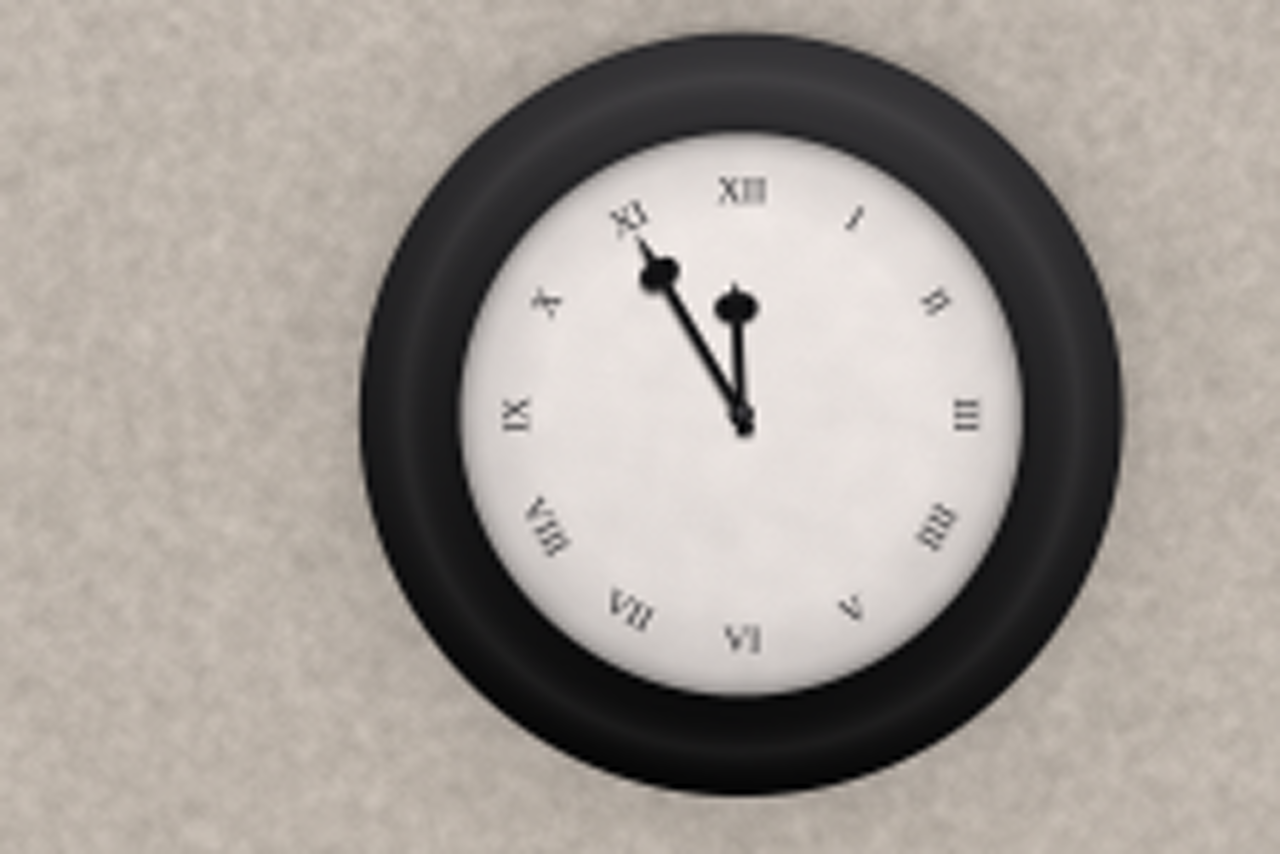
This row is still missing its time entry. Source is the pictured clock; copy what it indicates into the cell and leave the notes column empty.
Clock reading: 11:55
